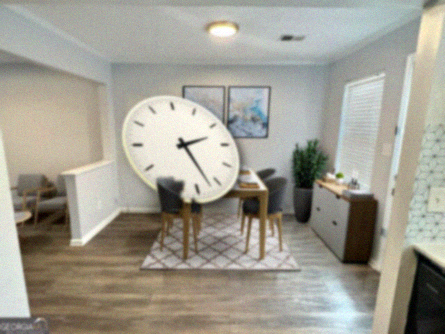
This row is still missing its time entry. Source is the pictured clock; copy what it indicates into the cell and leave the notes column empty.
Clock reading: 2:27
